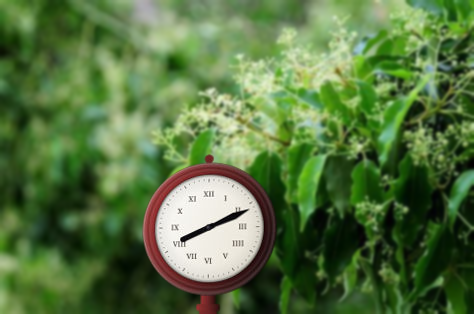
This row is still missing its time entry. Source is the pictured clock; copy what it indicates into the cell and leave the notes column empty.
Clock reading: 8:11
